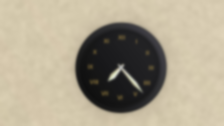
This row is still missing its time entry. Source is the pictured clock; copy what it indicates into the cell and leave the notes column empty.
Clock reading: 7:23
